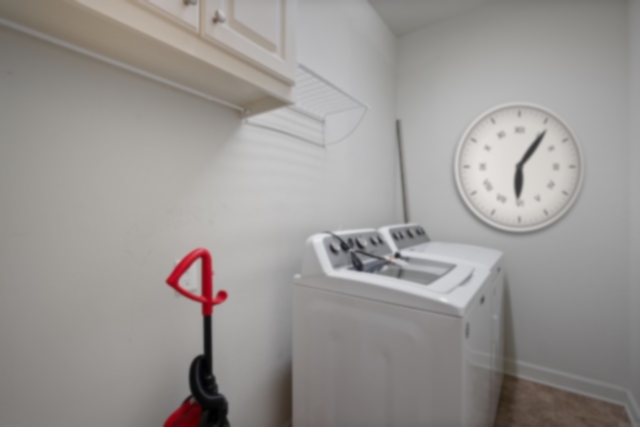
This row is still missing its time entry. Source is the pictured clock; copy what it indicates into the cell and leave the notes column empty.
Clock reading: 6:06
